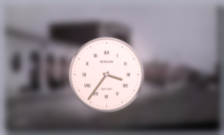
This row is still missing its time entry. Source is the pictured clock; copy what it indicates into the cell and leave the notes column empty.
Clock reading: 3:36
